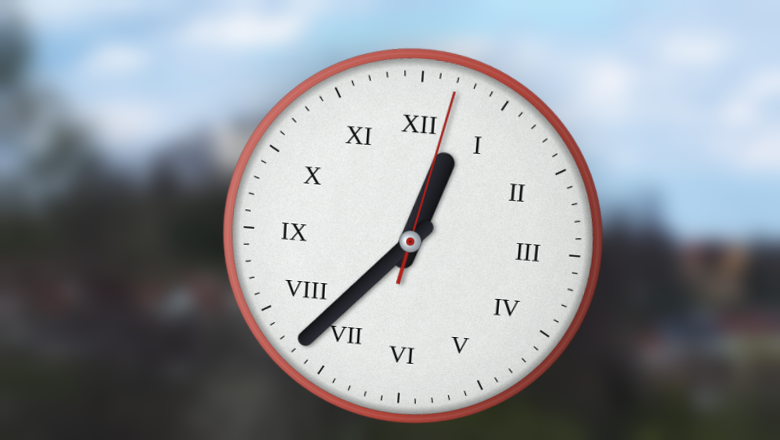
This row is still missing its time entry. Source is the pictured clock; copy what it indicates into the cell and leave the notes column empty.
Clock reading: 12:37:02
